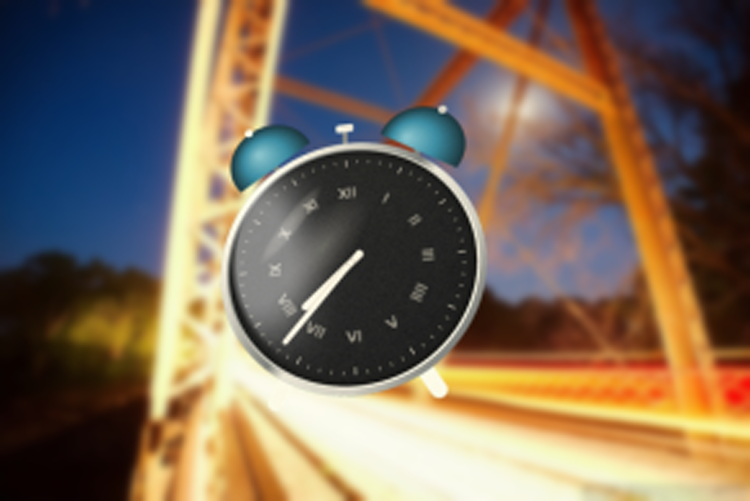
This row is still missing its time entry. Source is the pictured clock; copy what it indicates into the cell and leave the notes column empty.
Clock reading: 7:37
